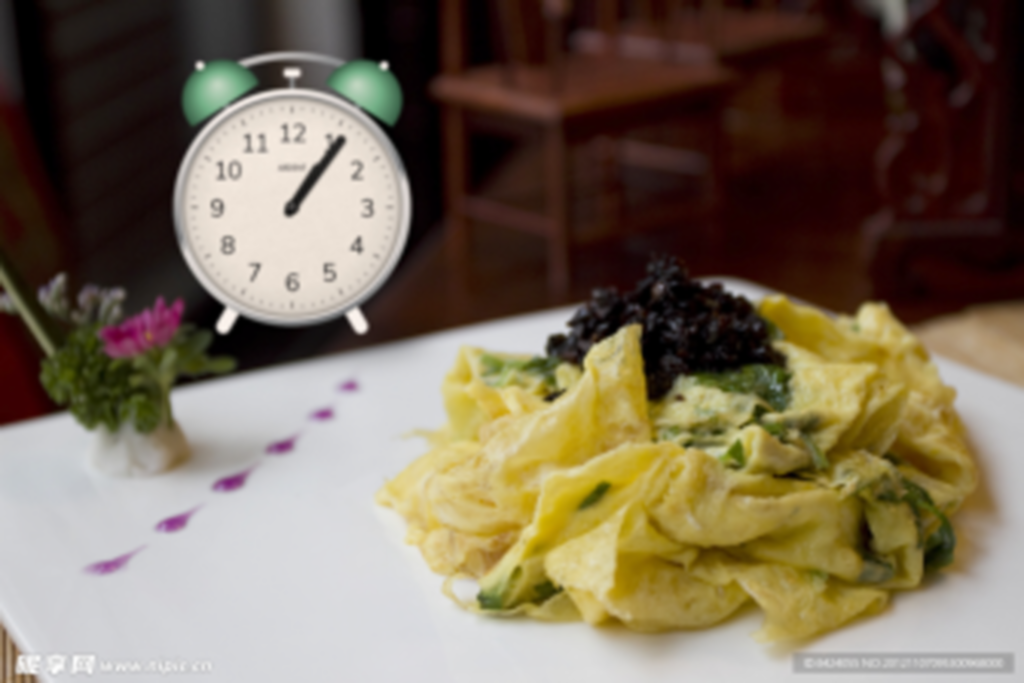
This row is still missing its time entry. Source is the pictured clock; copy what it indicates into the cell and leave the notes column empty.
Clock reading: 1:06
